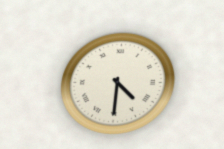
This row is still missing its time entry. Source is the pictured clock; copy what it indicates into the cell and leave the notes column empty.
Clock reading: 4:30
